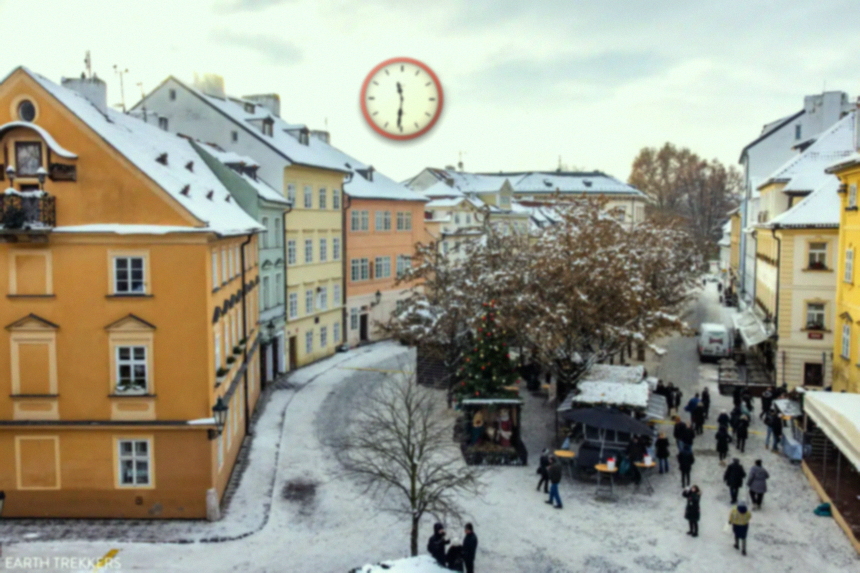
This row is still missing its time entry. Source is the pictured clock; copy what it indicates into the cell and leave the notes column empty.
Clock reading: 11:31
